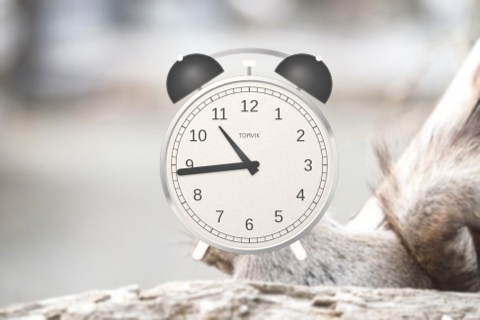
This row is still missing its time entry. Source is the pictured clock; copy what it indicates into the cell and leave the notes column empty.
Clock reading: 10:44
